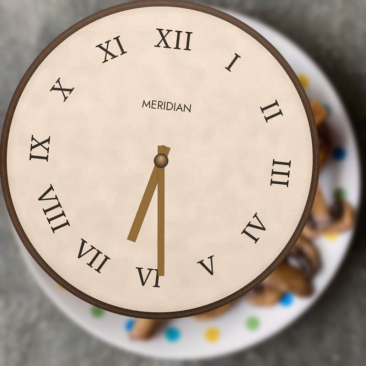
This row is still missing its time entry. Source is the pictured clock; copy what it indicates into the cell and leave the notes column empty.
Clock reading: 6:29
